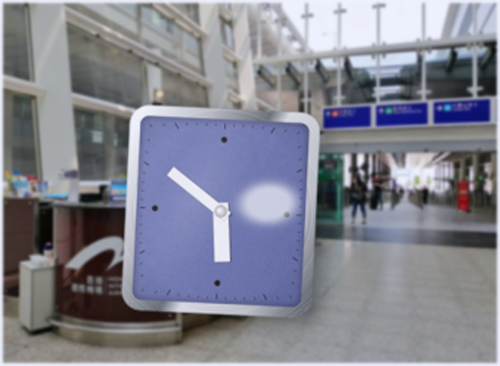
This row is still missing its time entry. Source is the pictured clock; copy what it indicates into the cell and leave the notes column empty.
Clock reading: 5:51
